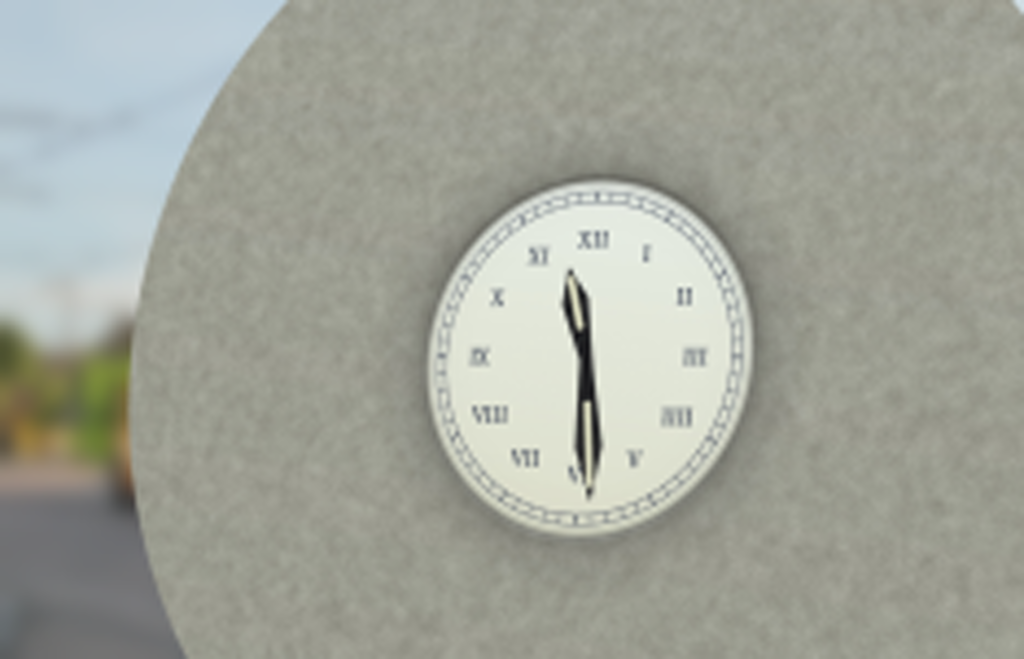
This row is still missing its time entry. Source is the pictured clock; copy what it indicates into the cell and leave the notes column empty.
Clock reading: 11:29
